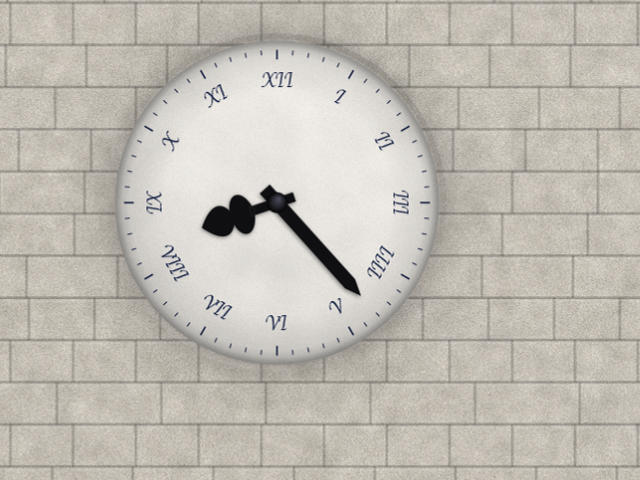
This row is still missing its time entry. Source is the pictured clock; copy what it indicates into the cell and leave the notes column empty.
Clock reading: 8:23
